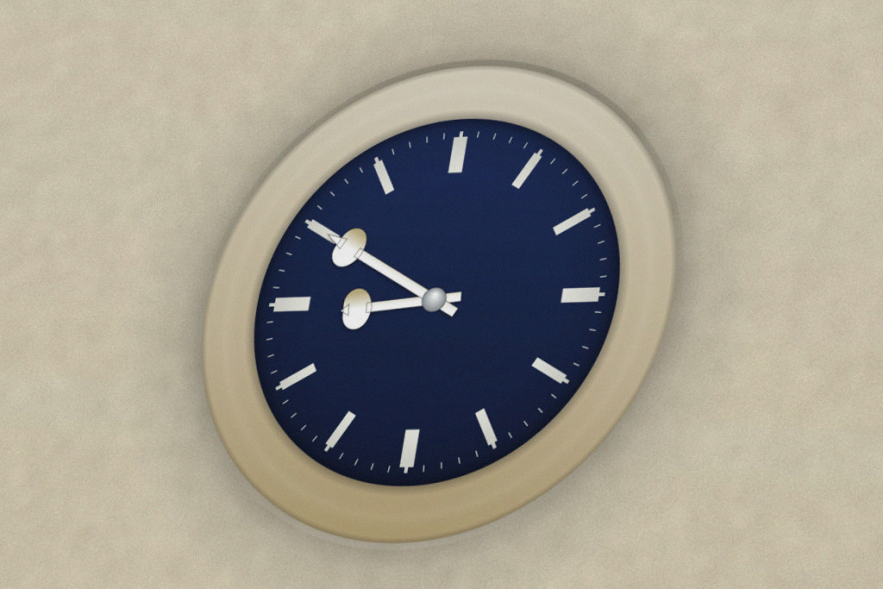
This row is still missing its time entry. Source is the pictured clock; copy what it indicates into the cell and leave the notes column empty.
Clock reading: 8:50
